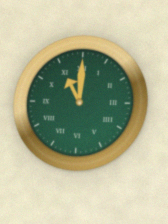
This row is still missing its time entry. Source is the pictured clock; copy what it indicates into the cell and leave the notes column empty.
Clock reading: 11:00
